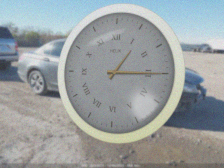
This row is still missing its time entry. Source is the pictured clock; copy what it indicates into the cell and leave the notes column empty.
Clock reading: 1:15
